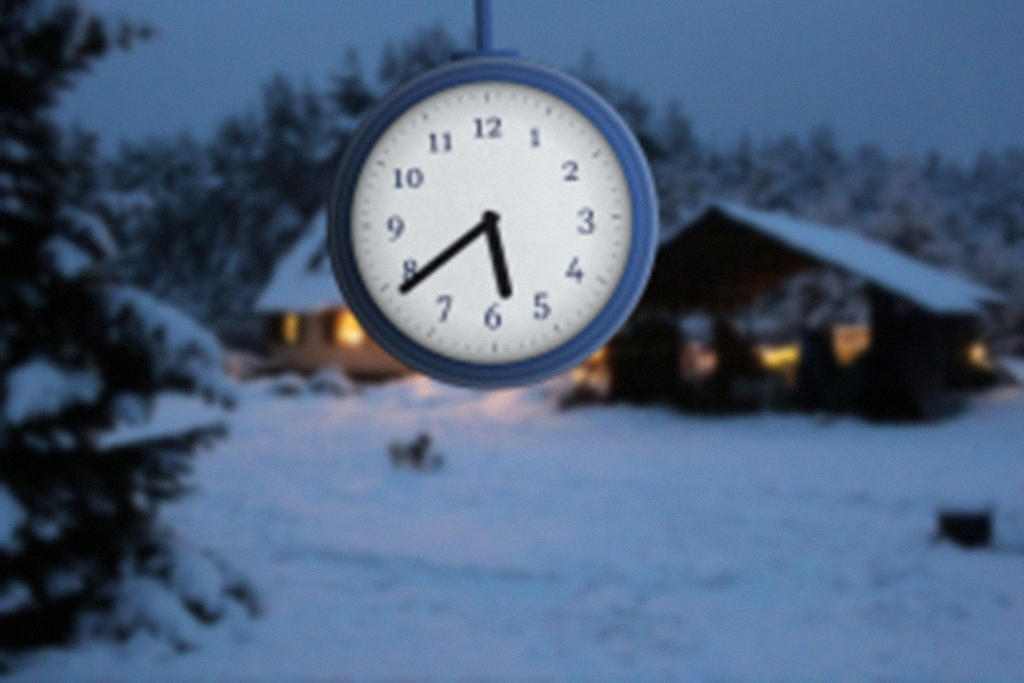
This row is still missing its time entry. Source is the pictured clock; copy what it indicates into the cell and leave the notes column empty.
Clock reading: 5:39
